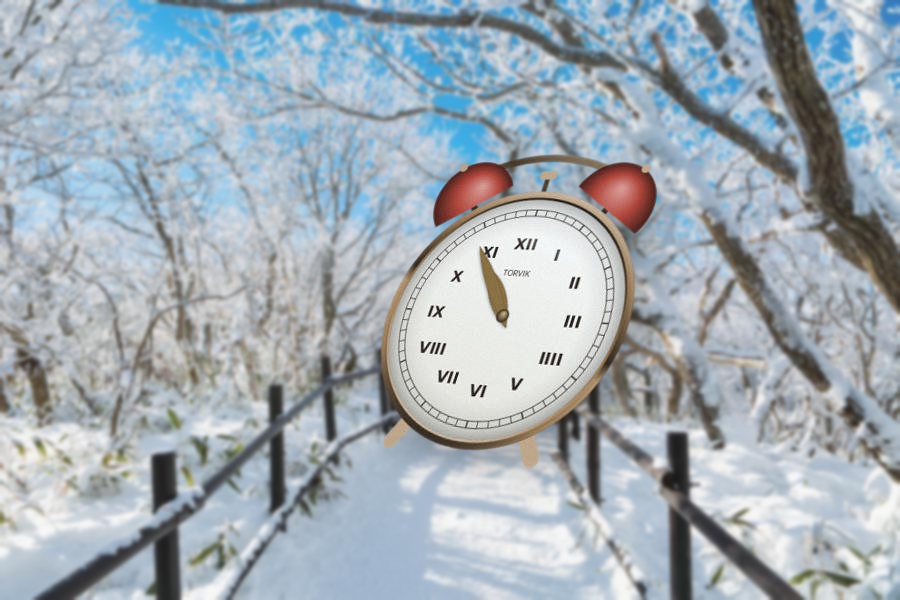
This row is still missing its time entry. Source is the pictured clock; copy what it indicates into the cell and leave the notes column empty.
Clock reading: 10:54
